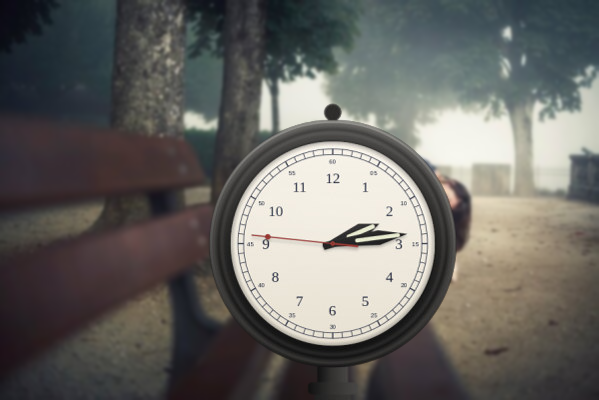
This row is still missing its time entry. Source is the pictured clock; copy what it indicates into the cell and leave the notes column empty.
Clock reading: 2:13:46
